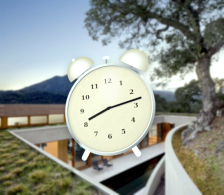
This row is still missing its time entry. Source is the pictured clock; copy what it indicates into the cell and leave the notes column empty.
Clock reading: 8:13
